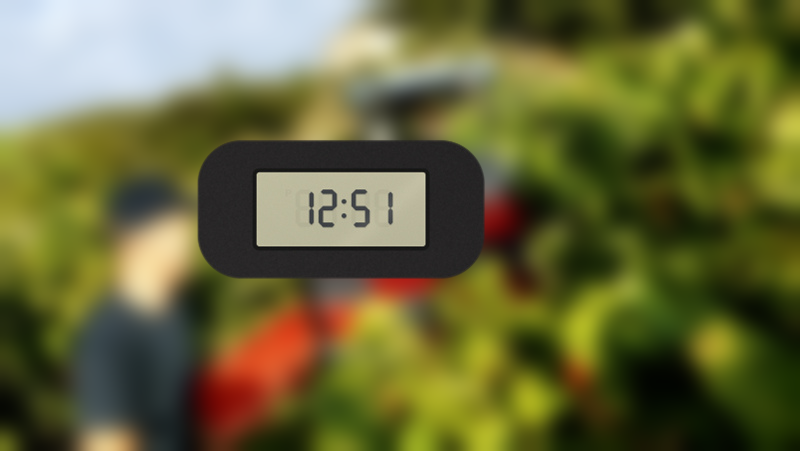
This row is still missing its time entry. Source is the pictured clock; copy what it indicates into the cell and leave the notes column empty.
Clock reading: 12:51
